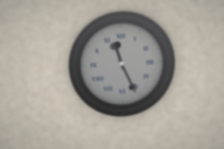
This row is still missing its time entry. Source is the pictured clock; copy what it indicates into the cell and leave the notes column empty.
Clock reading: 11:26
